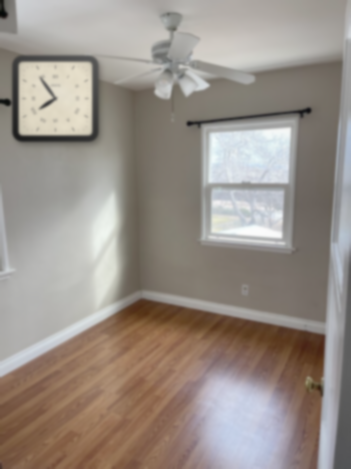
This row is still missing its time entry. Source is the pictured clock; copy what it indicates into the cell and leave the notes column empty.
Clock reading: 7:54
